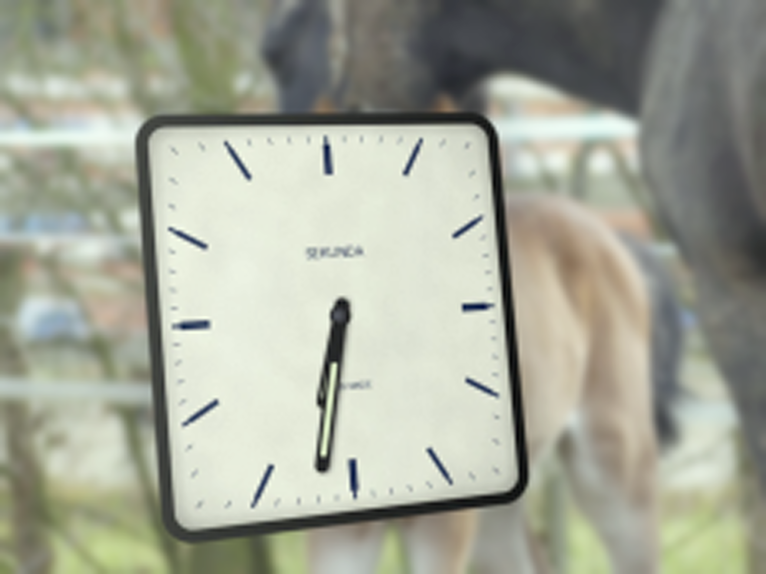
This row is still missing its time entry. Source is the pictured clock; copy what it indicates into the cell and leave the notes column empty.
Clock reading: 6:32
